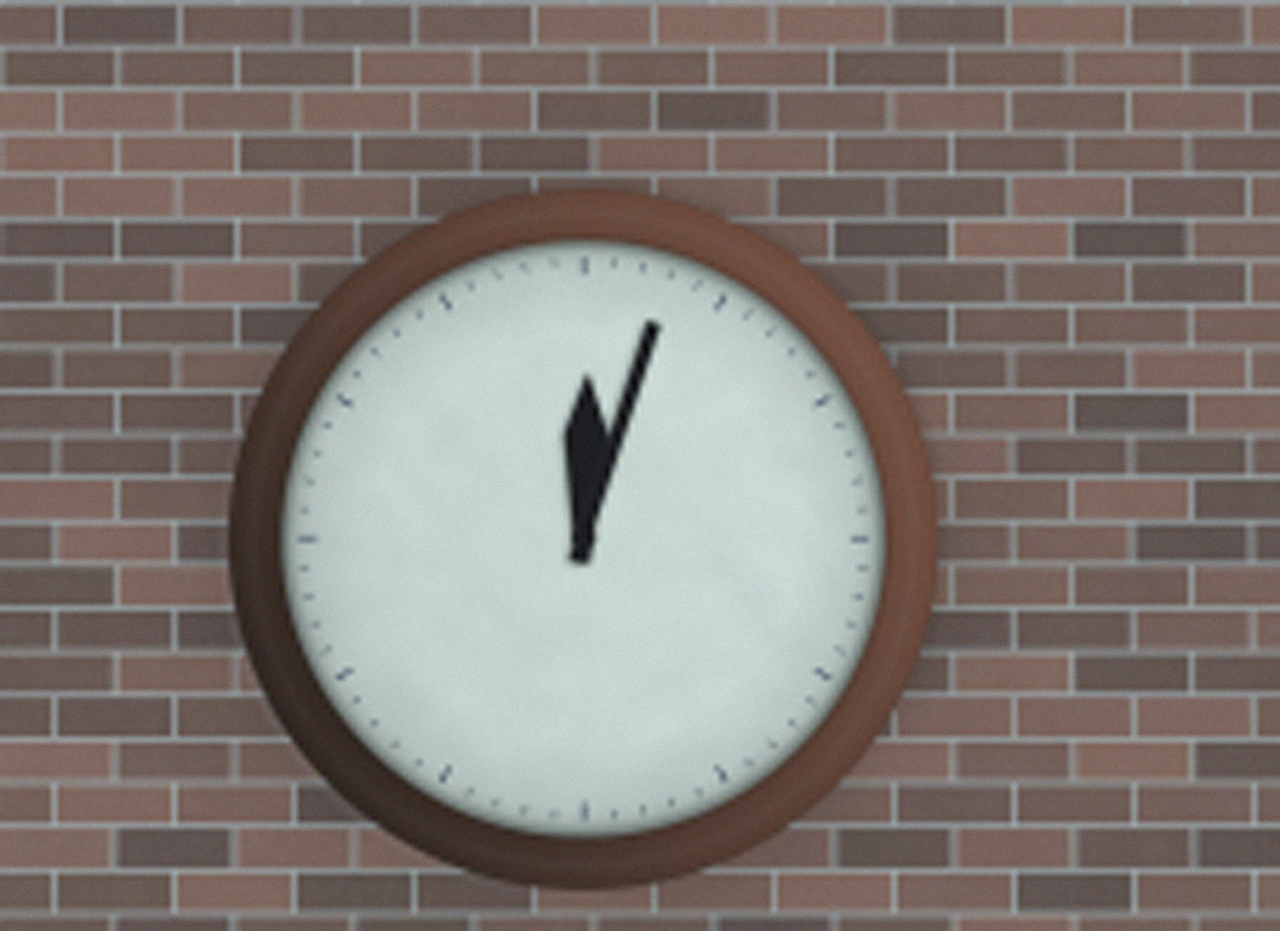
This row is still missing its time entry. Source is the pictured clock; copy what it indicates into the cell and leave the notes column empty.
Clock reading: 12:03
